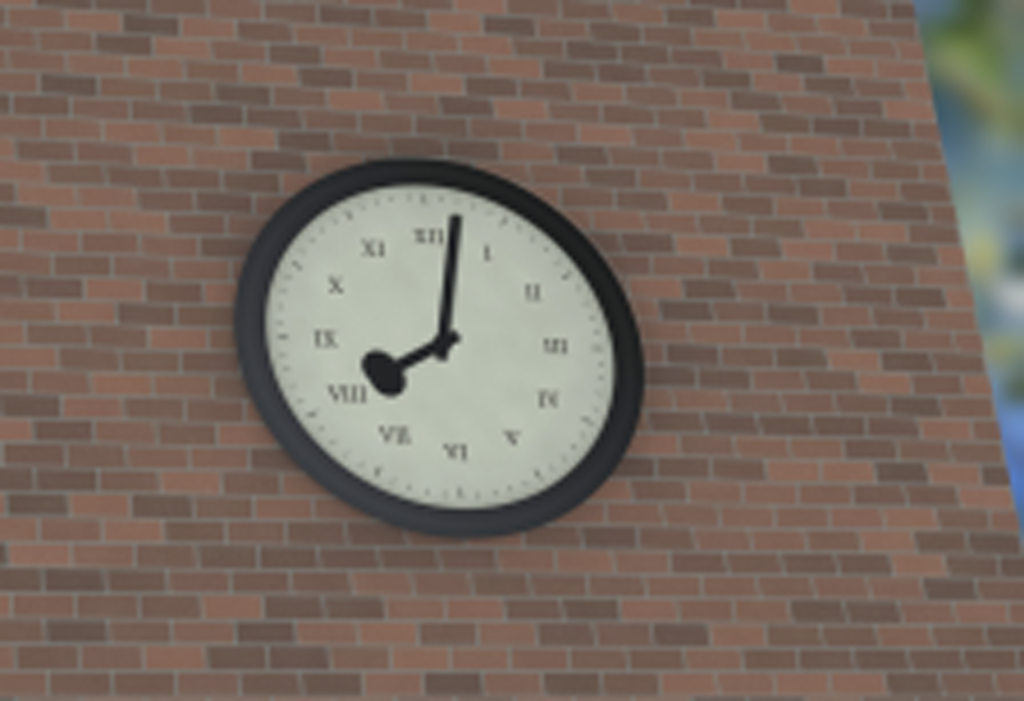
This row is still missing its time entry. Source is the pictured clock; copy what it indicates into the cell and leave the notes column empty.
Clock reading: 8:02
